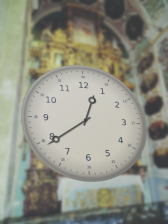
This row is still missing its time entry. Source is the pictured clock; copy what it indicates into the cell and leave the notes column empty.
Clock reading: 12:39
